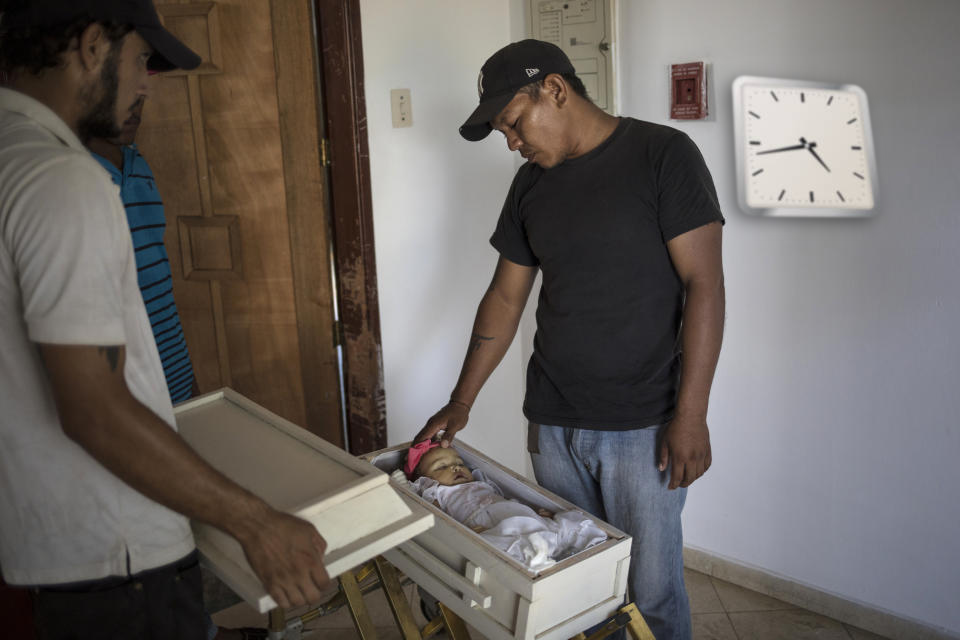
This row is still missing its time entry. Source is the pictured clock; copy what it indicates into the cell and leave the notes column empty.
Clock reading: 4:43
